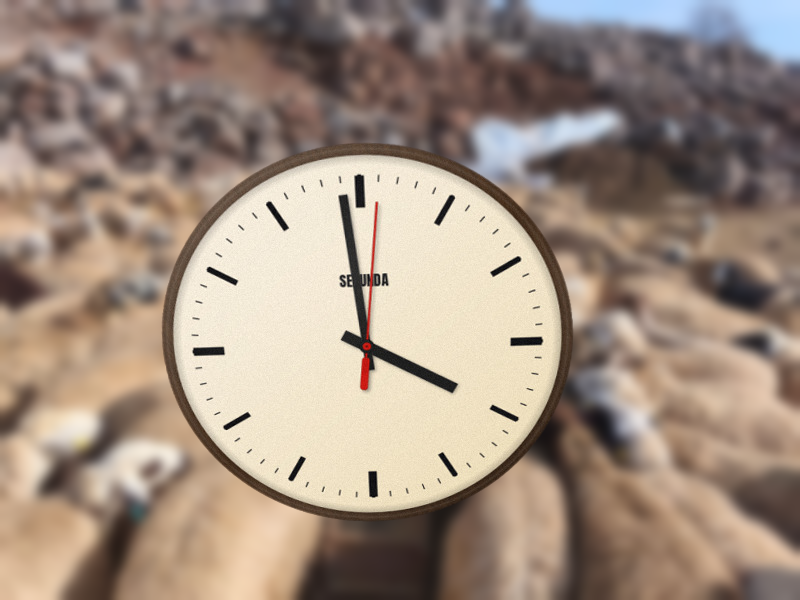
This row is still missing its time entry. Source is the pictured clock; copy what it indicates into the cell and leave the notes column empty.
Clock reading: 3:59:01
